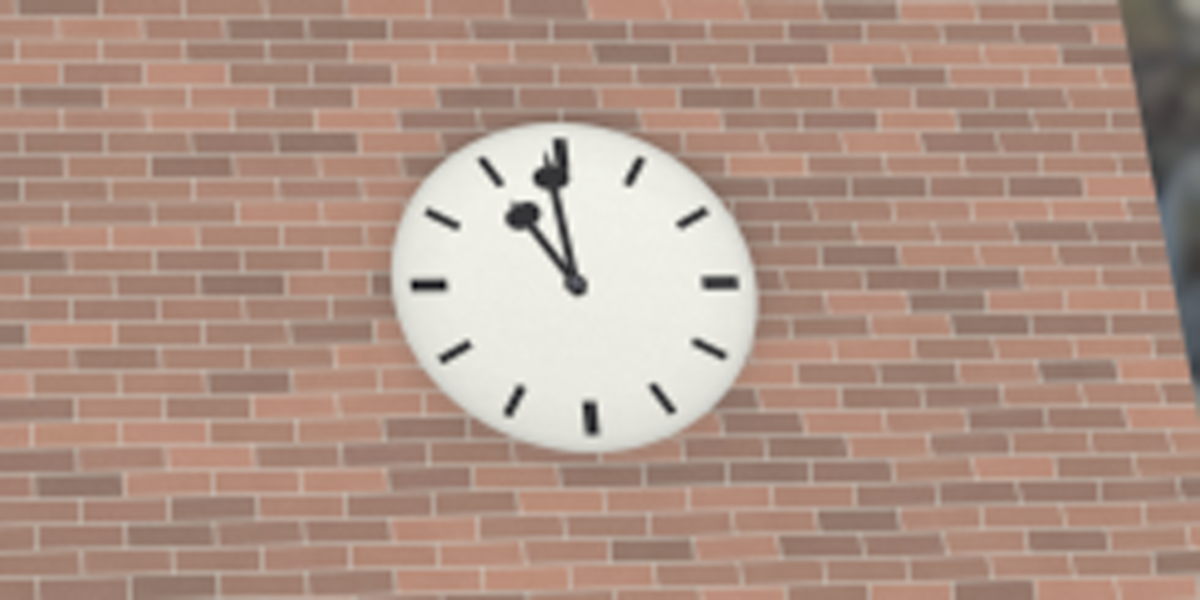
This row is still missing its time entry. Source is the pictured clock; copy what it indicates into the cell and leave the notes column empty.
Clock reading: 10:59
